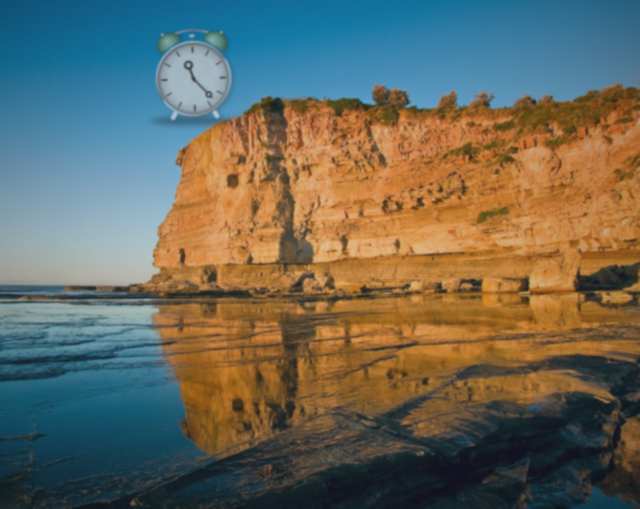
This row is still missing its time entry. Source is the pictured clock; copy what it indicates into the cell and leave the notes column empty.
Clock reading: 11:23
